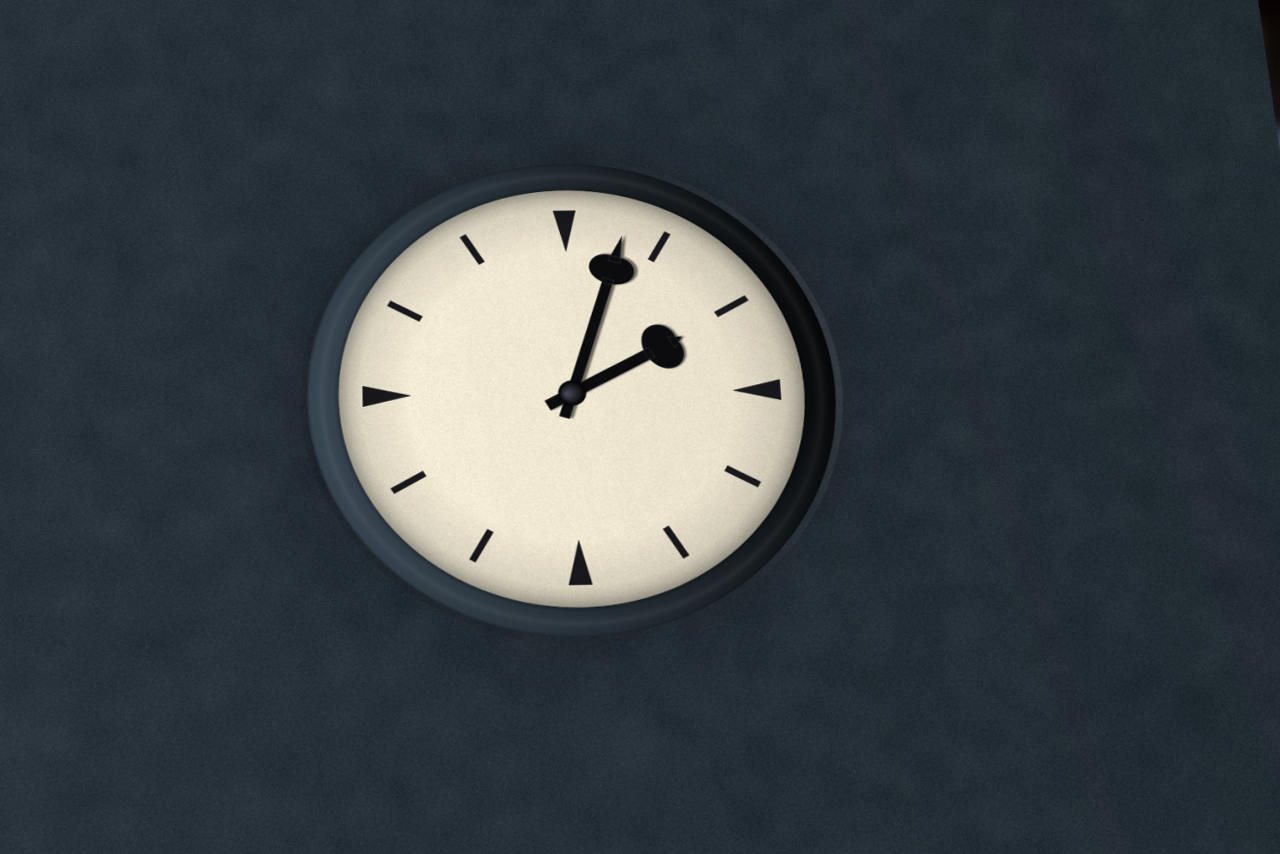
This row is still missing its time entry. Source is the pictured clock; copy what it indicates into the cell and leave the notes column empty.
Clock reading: 2:03
